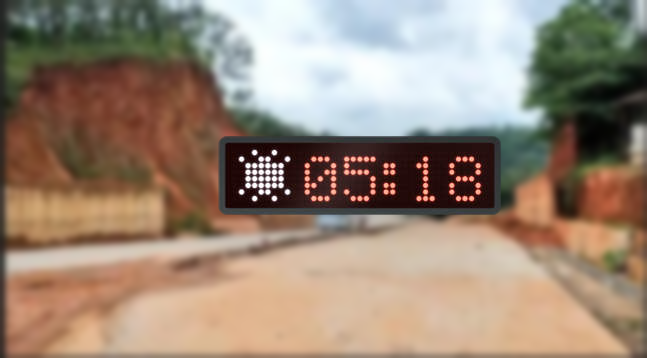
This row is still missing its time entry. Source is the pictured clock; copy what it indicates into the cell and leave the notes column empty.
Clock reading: 5:18
